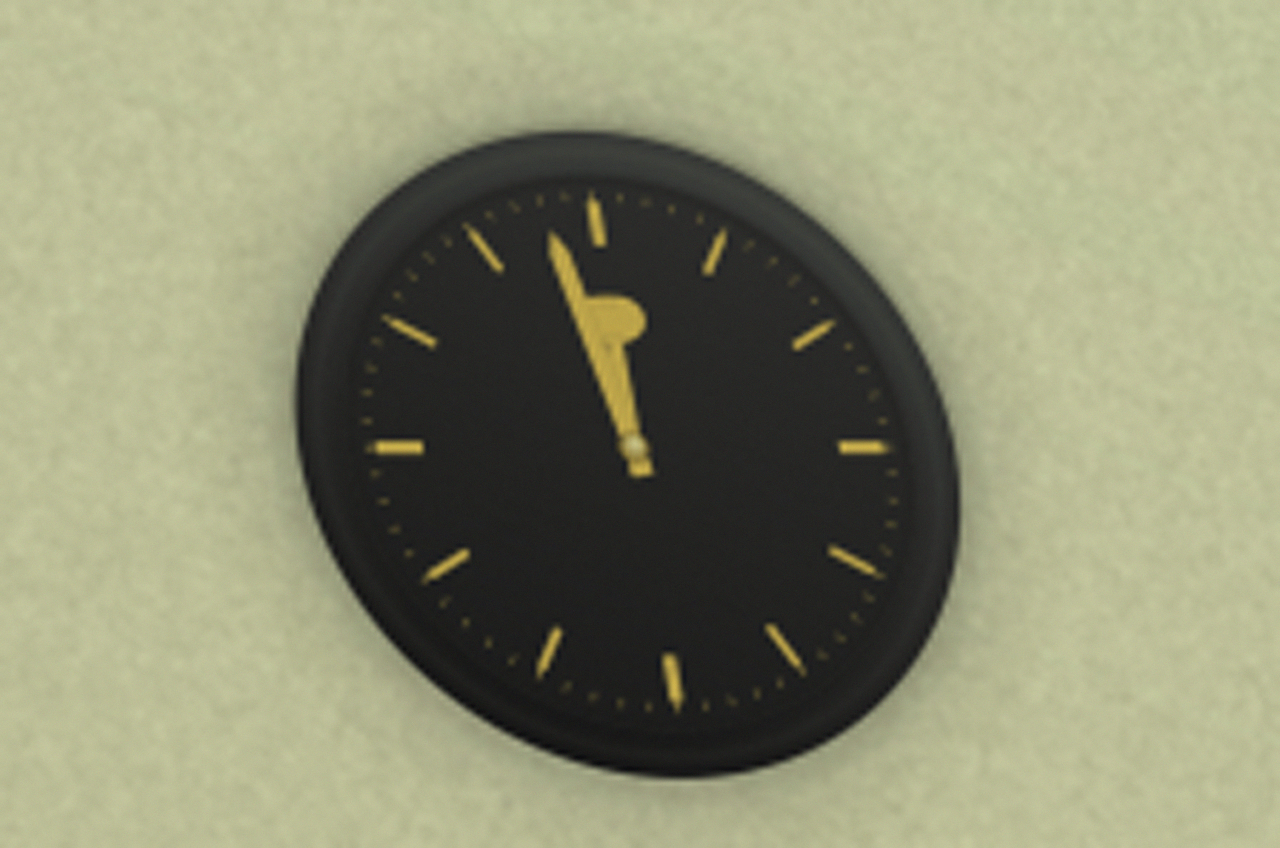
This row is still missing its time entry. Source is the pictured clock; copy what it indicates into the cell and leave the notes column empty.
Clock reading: 11:58
